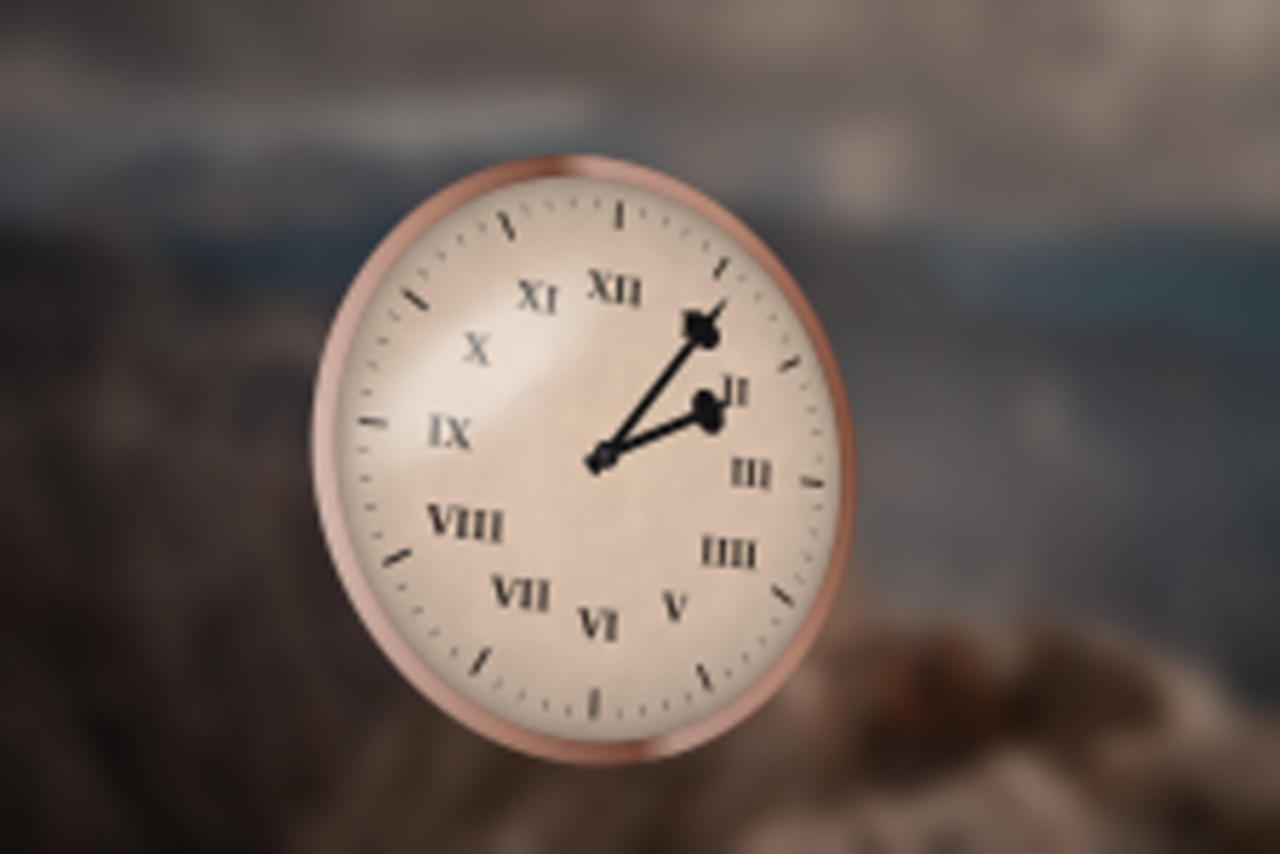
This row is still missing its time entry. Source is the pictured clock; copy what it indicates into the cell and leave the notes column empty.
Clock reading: 2:06
